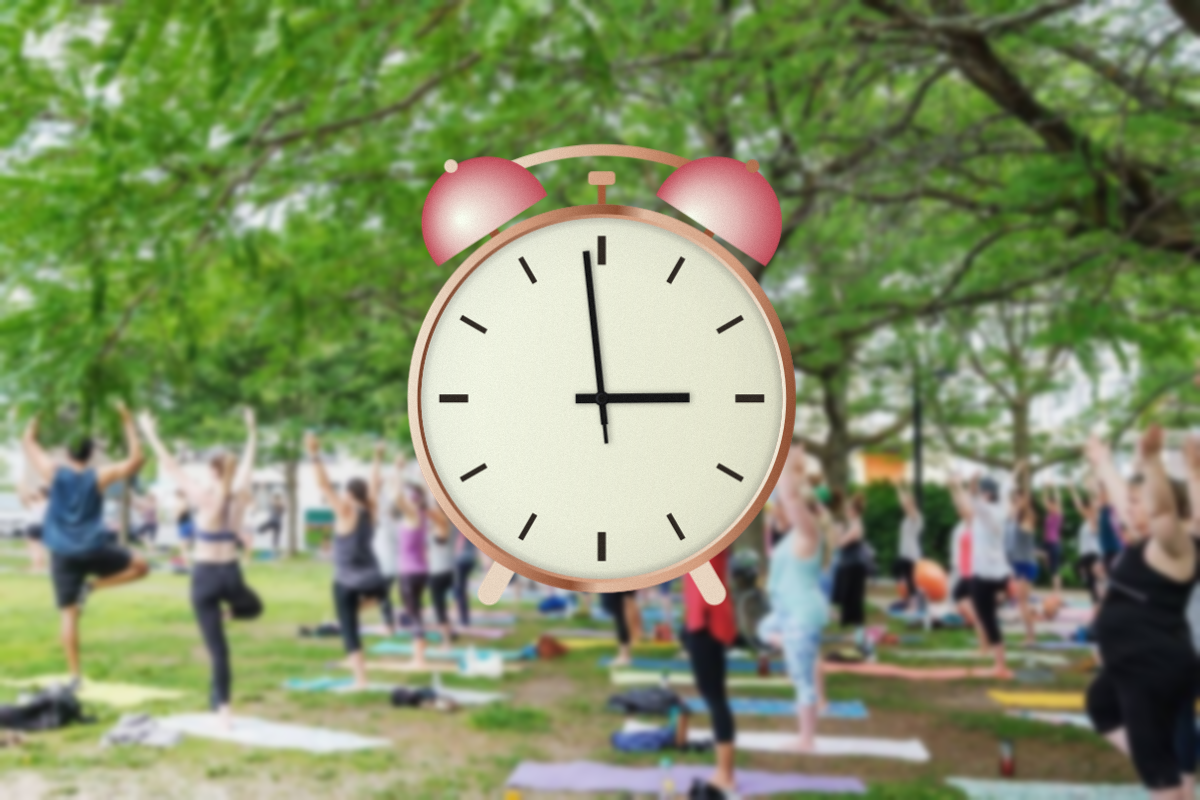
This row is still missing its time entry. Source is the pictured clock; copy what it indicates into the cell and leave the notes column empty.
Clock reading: 2:58:59
